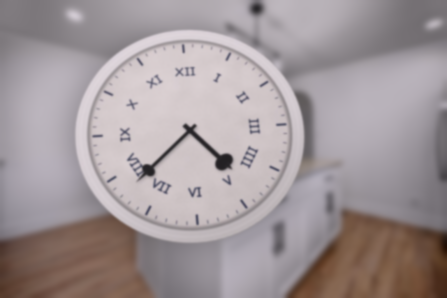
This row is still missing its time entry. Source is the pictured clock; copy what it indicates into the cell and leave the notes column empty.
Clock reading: 4:38
